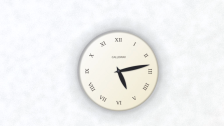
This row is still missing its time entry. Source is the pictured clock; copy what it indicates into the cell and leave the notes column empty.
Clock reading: 5:13
